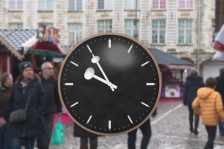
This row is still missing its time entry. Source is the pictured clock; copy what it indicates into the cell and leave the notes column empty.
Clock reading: 9:55
